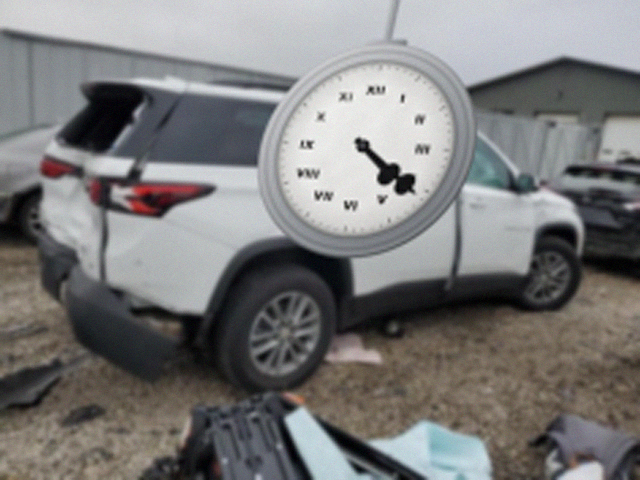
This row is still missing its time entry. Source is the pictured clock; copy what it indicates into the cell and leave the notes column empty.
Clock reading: 4:21
